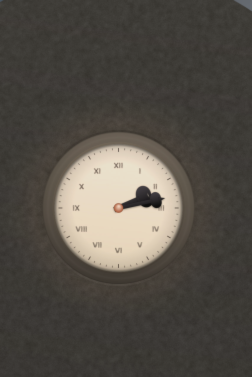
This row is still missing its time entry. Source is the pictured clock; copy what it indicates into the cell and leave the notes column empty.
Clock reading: 2:13
